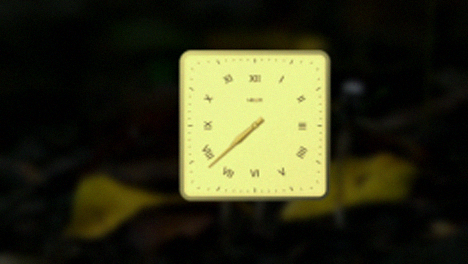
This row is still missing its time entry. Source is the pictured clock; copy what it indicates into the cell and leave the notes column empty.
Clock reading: 7:38
